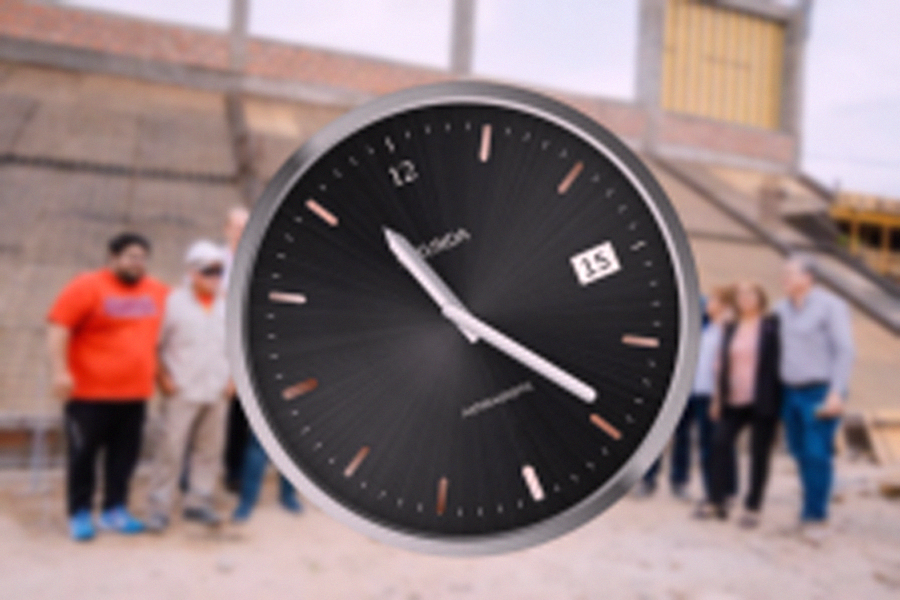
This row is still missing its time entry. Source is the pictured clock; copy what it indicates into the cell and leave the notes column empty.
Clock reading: 11:24
